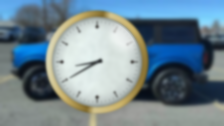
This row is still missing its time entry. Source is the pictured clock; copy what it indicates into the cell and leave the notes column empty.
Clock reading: 8:40
